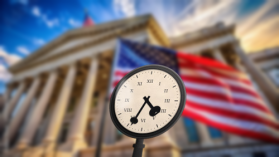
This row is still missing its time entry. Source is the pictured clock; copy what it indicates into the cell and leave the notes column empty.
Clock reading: 4:34
